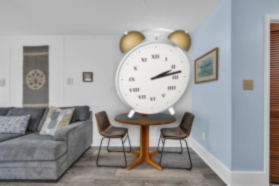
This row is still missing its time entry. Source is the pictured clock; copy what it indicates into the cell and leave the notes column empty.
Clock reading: 2:13
